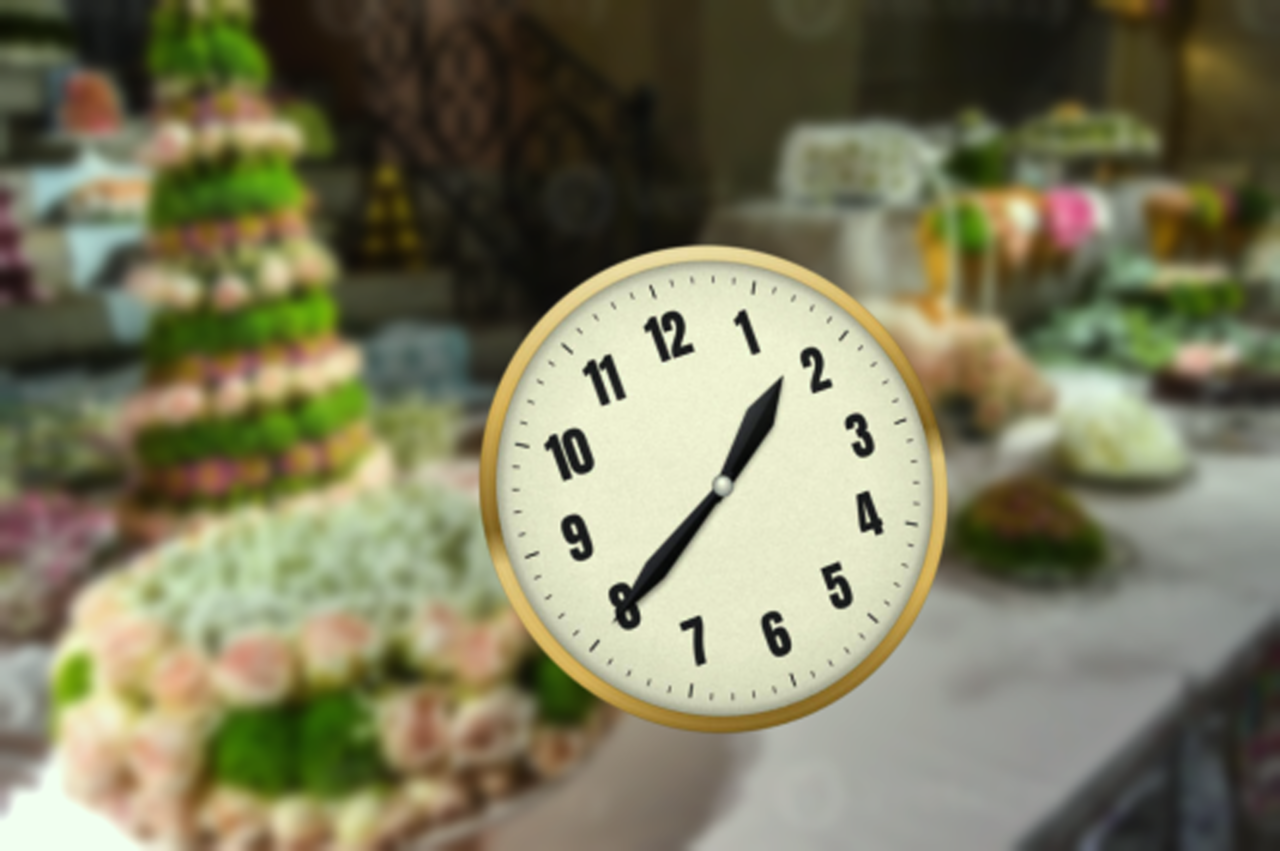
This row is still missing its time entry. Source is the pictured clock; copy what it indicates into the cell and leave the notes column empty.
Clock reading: 1:40
